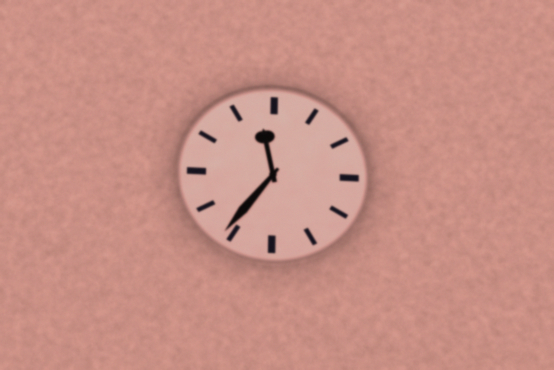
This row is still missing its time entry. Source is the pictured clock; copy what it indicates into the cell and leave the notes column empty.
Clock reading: 11:36
